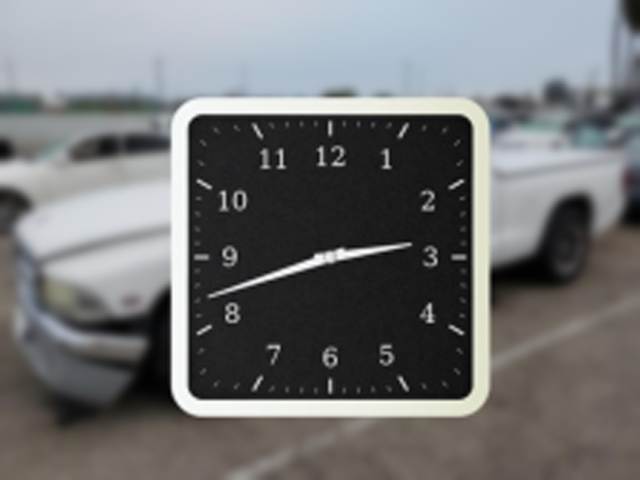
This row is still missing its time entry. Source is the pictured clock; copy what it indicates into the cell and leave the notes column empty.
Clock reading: 2:42
